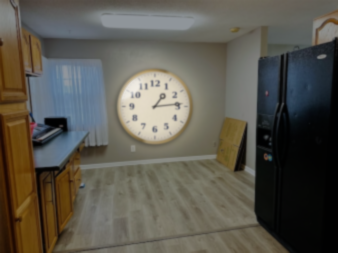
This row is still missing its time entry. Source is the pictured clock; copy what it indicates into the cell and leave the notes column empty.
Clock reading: 1:14
